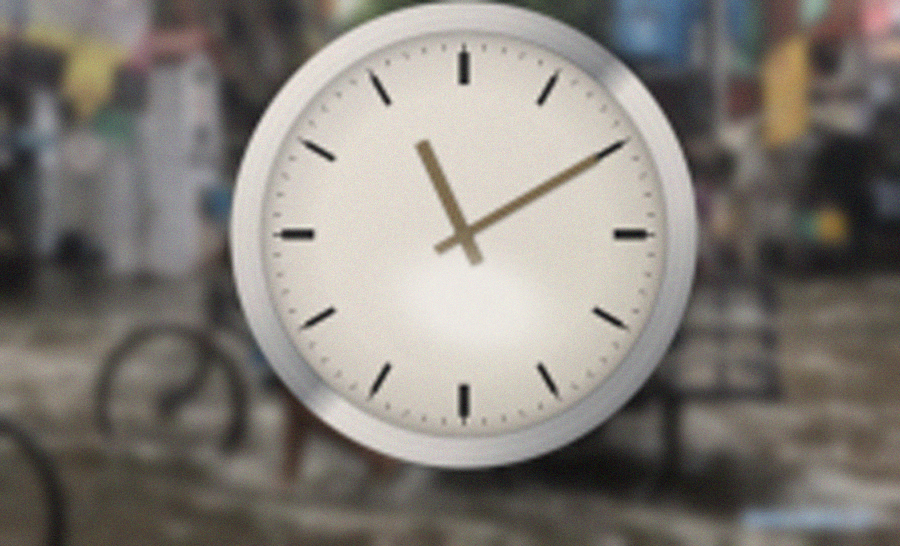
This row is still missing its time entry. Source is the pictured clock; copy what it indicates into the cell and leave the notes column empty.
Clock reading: 11:10
